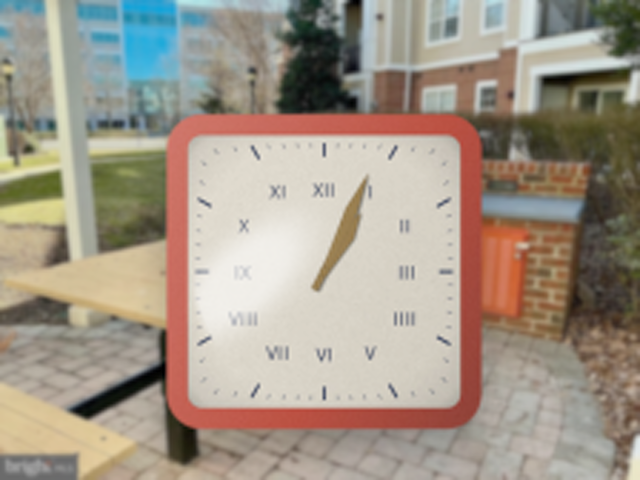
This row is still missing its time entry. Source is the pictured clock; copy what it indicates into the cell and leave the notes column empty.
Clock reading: 1:04
